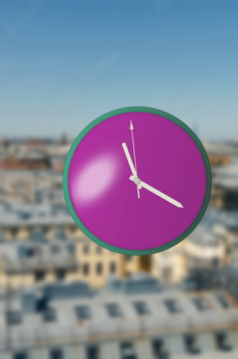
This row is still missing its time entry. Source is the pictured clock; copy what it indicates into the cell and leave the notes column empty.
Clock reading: 11:19:59
